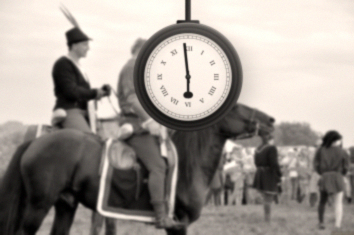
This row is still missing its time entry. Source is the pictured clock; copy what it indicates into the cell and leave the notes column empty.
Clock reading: 5:59
